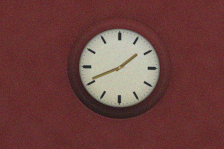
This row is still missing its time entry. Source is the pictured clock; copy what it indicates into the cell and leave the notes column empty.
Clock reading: 1:41
